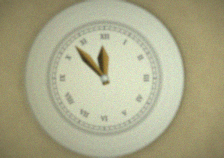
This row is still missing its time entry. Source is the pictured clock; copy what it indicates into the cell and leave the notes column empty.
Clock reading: 11:53
